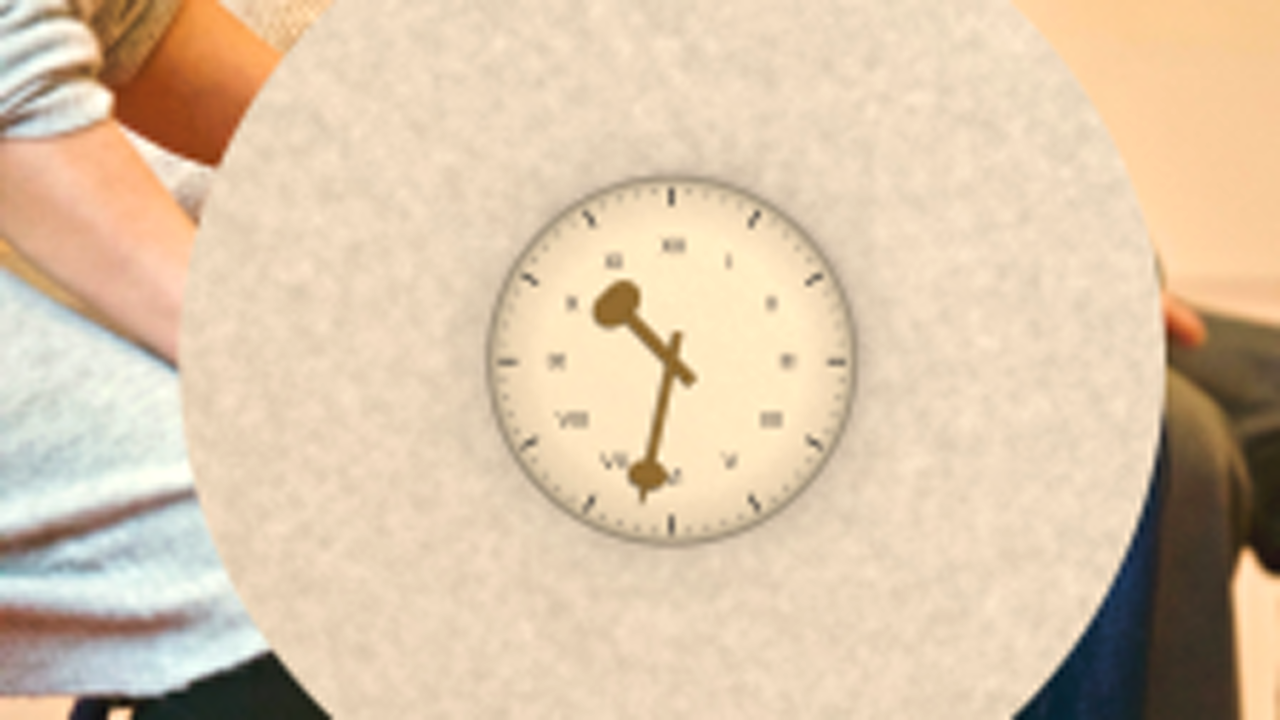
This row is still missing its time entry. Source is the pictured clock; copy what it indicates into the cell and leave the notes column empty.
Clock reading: 10:32
